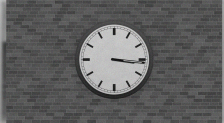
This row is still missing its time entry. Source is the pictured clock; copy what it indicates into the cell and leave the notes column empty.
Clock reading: 3:16
